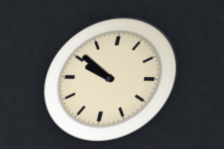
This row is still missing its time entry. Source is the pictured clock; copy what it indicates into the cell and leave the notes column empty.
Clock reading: 9:51
